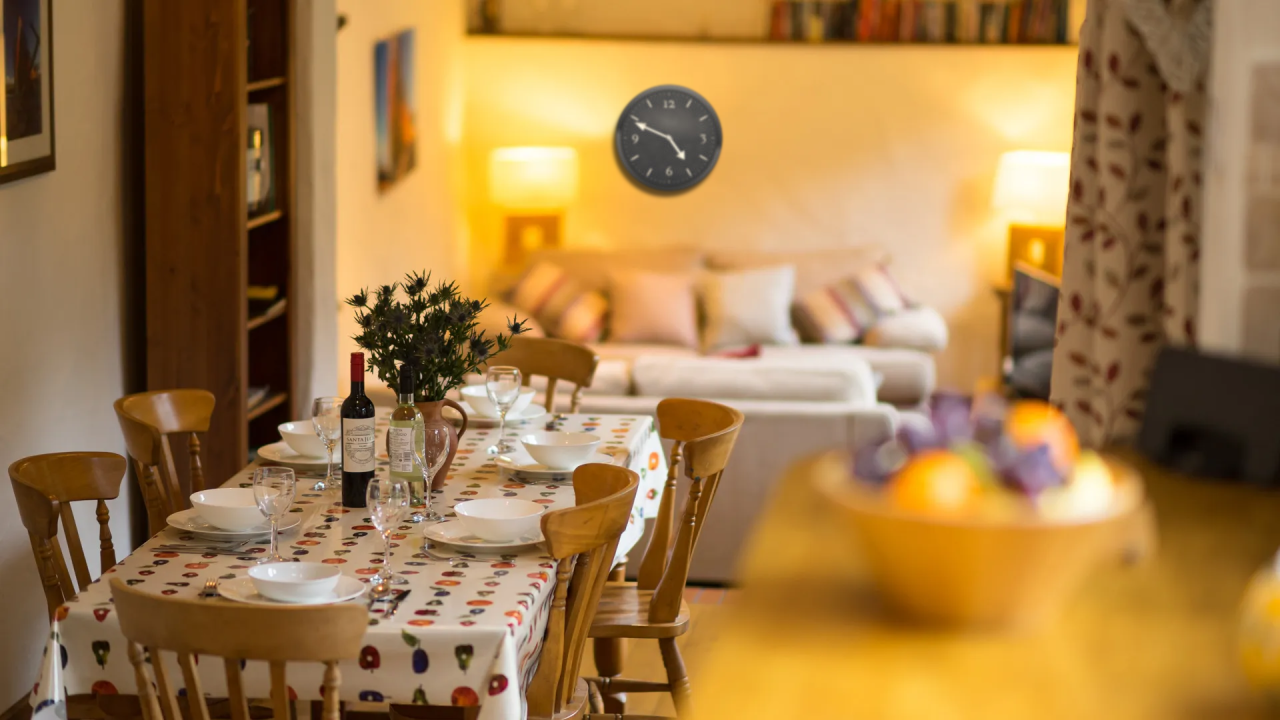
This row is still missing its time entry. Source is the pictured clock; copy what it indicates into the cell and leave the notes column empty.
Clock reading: 4:49
